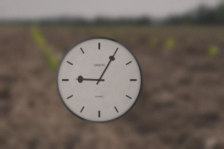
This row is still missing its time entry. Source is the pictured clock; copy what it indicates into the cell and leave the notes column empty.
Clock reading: 9:05
